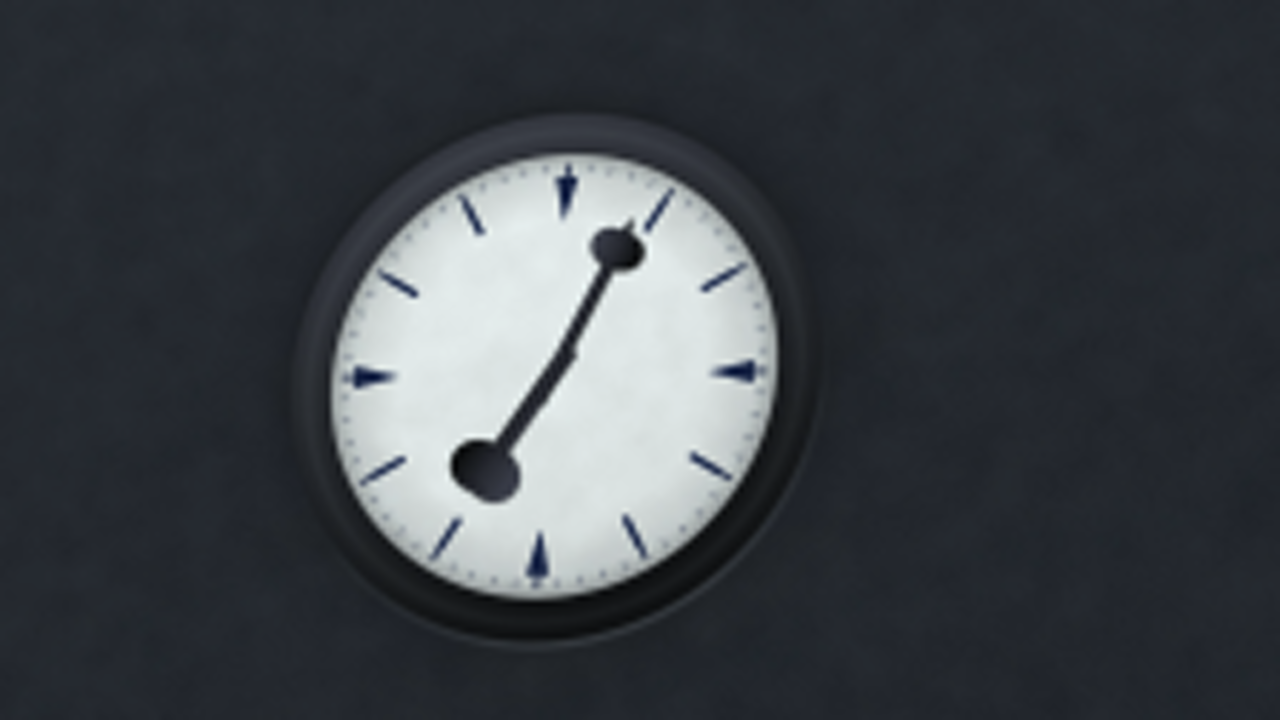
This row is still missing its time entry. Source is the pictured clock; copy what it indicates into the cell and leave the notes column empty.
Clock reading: 7:04
